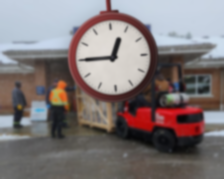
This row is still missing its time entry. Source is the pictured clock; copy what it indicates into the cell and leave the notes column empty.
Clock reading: 12:45
